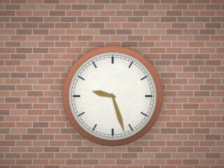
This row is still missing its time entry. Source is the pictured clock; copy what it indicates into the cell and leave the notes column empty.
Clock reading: 9:27
